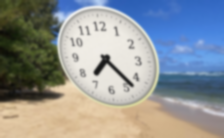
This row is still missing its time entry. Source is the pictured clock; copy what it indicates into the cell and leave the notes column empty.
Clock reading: 7:23
